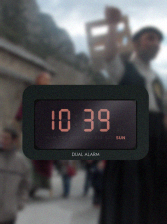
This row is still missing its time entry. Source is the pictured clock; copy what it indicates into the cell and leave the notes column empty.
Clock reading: 10:39
